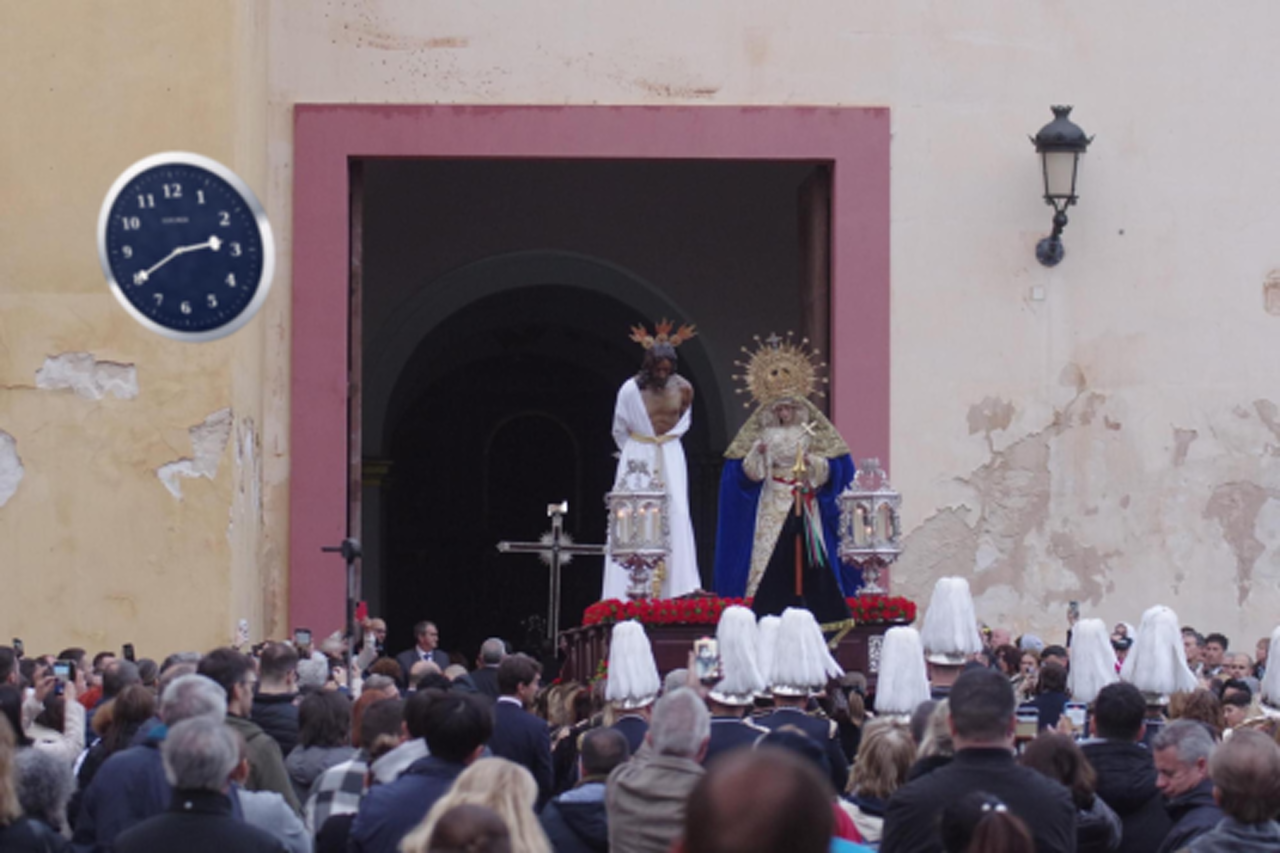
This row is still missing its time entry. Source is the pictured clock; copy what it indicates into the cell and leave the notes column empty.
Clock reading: 2:40
